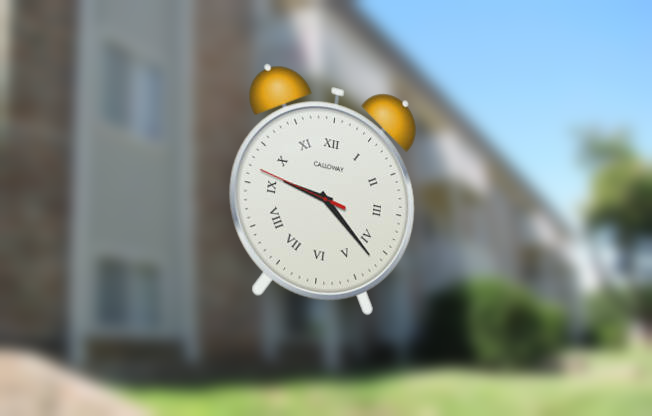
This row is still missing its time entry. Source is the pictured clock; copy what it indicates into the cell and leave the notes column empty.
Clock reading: 9:21:47
